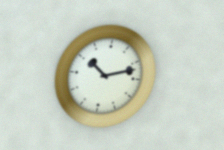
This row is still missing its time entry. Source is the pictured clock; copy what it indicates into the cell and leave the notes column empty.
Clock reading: 10:12
